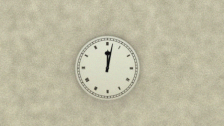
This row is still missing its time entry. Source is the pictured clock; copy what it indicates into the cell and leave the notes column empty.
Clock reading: 12:02
